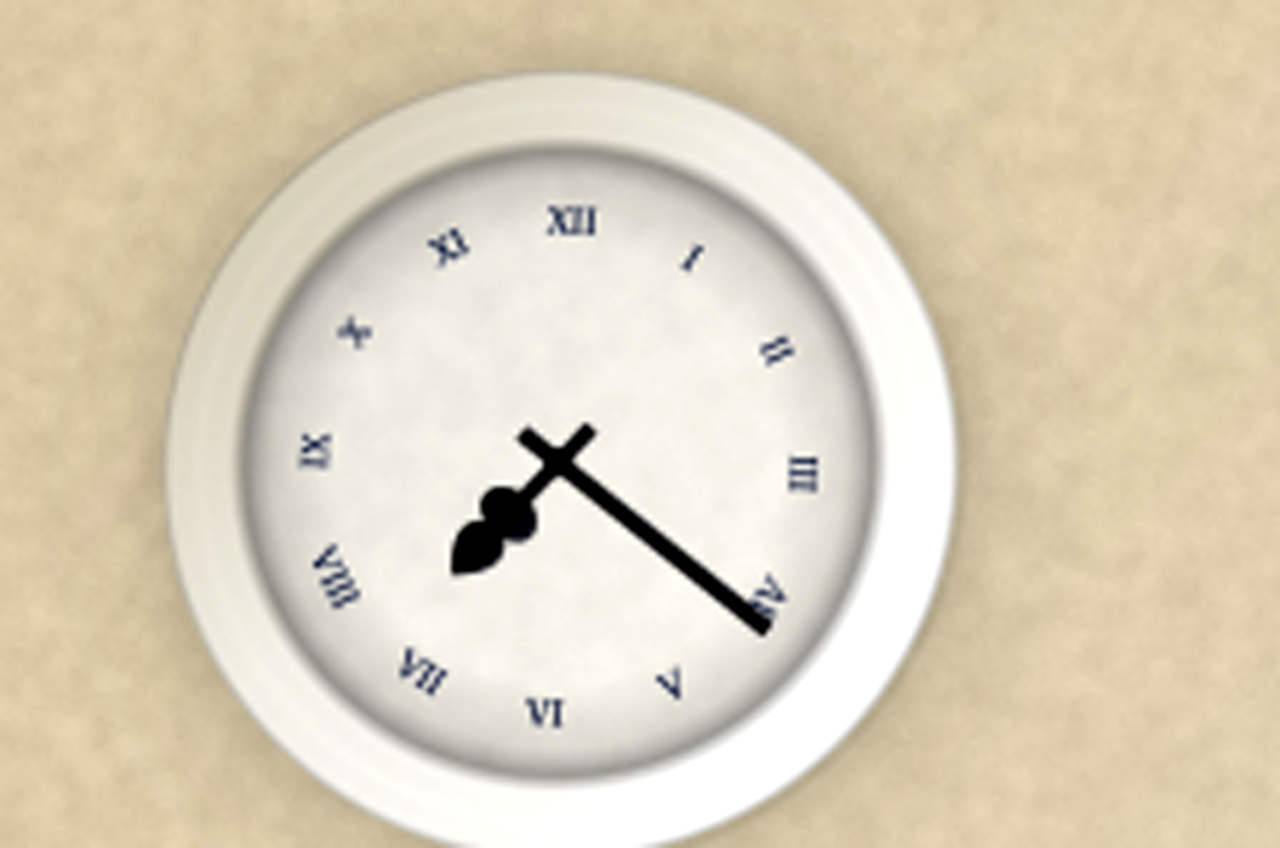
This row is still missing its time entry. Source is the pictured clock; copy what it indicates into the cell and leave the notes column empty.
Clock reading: 7:21
